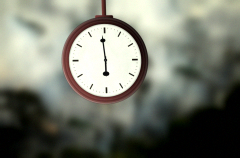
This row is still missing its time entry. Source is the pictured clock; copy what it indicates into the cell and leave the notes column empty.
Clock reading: 5:59
